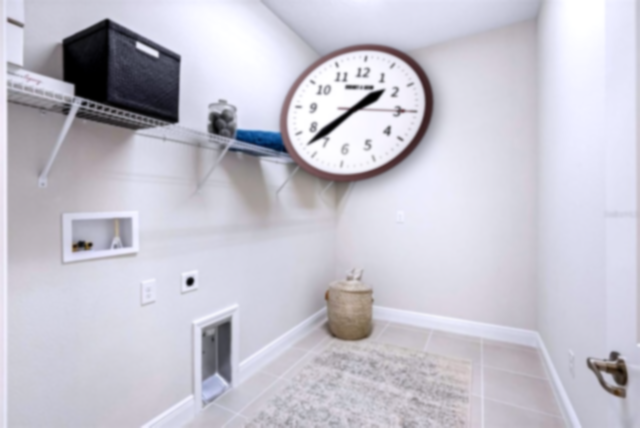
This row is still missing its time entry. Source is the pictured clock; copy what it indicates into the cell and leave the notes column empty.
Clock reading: 1:37:15
